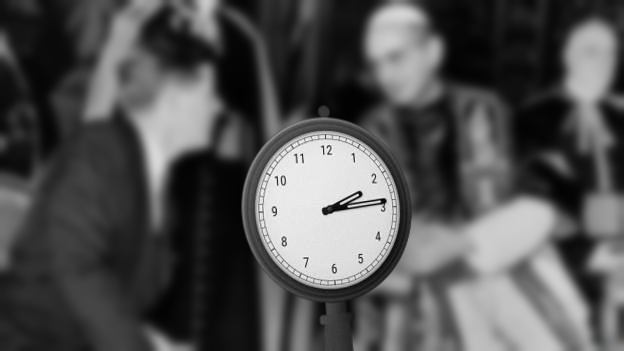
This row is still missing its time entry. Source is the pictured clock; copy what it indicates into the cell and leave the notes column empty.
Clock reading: 2:14
